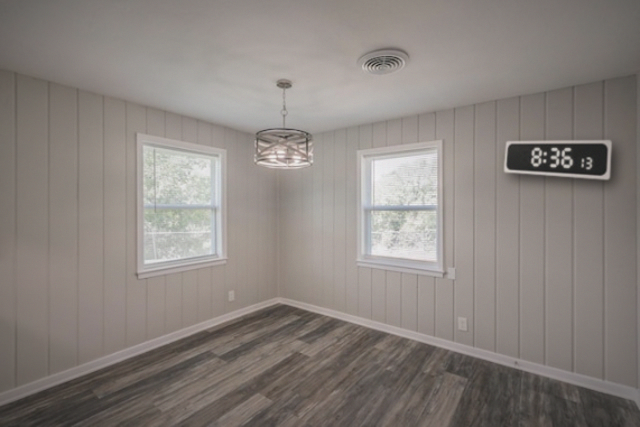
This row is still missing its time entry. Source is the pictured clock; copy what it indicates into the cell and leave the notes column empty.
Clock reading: 8:36:13
